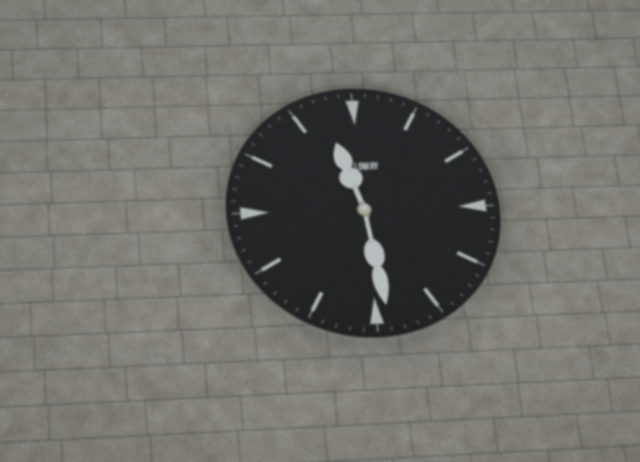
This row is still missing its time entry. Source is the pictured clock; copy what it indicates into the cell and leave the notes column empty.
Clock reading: 11:29
